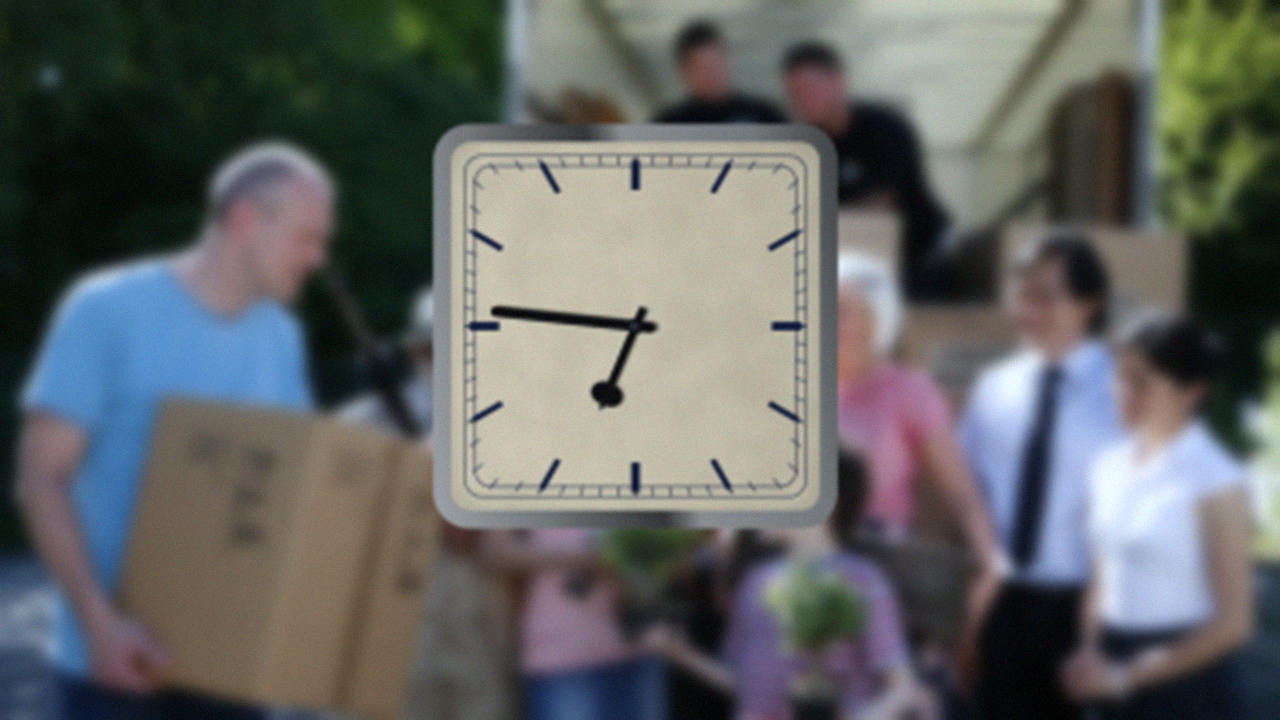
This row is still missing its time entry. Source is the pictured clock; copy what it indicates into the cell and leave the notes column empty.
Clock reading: 6:46
